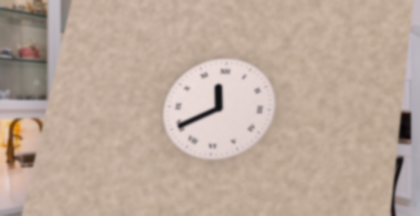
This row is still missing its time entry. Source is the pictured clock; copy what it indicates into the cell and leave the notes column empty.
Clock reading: 11:40
